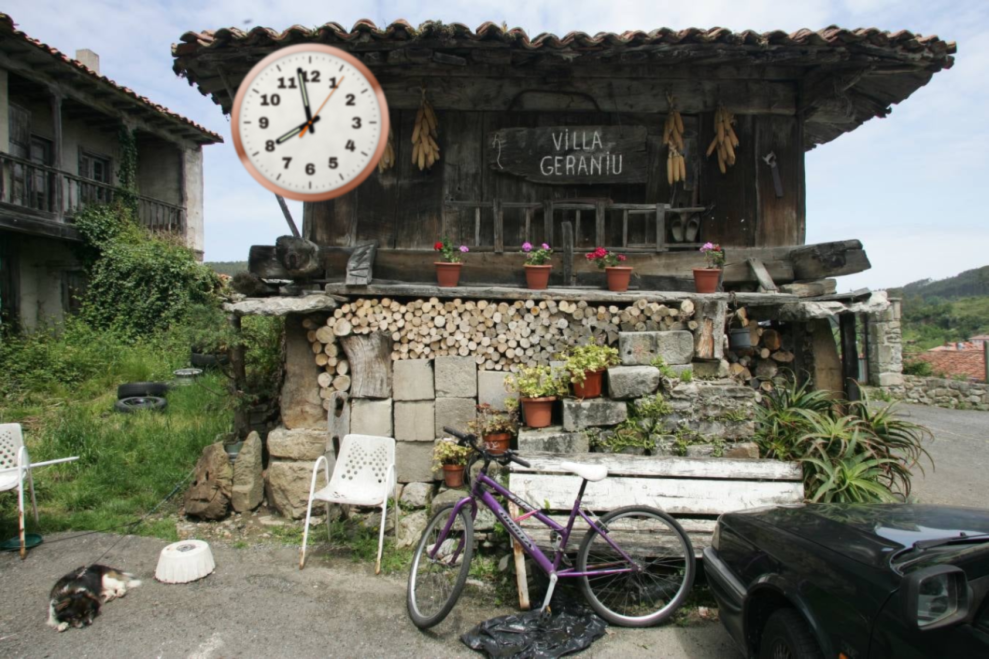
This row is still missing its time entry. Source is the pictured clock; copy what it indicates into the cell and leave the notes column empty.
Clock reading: 7:58:06
